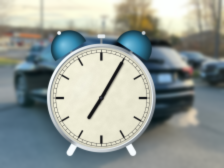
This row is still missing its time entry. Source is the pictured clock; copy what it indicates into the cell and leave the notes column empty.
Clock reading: 7:05
